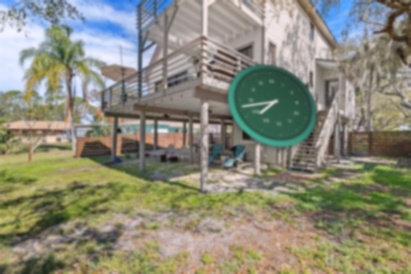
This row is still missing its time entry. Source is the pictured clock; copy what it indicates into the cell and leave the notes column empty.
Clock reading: 7:43
